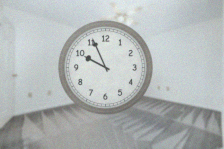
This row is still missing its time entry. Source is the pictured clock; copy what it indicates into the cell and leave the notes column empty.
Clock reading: 9:56
